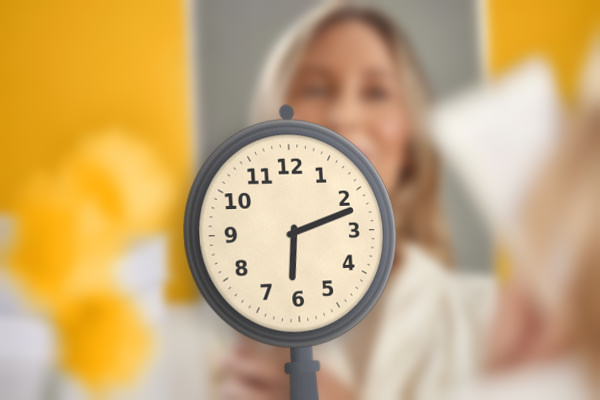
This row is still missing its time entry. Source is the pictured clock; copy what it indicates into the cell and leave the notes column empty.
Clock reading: 6:12
